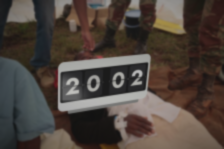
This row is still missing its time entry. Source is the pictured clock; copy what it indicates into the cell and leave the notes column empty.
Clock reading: 20:02
